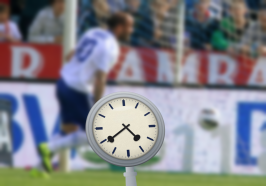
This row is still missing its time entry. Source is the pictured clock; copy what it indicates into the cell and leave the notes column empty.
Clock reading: 4:39
